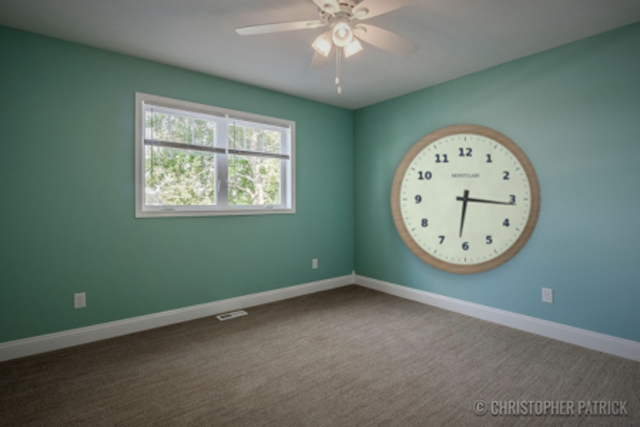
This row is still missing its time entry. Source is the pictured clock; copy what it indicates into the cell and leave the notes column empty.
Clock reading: 6:16
